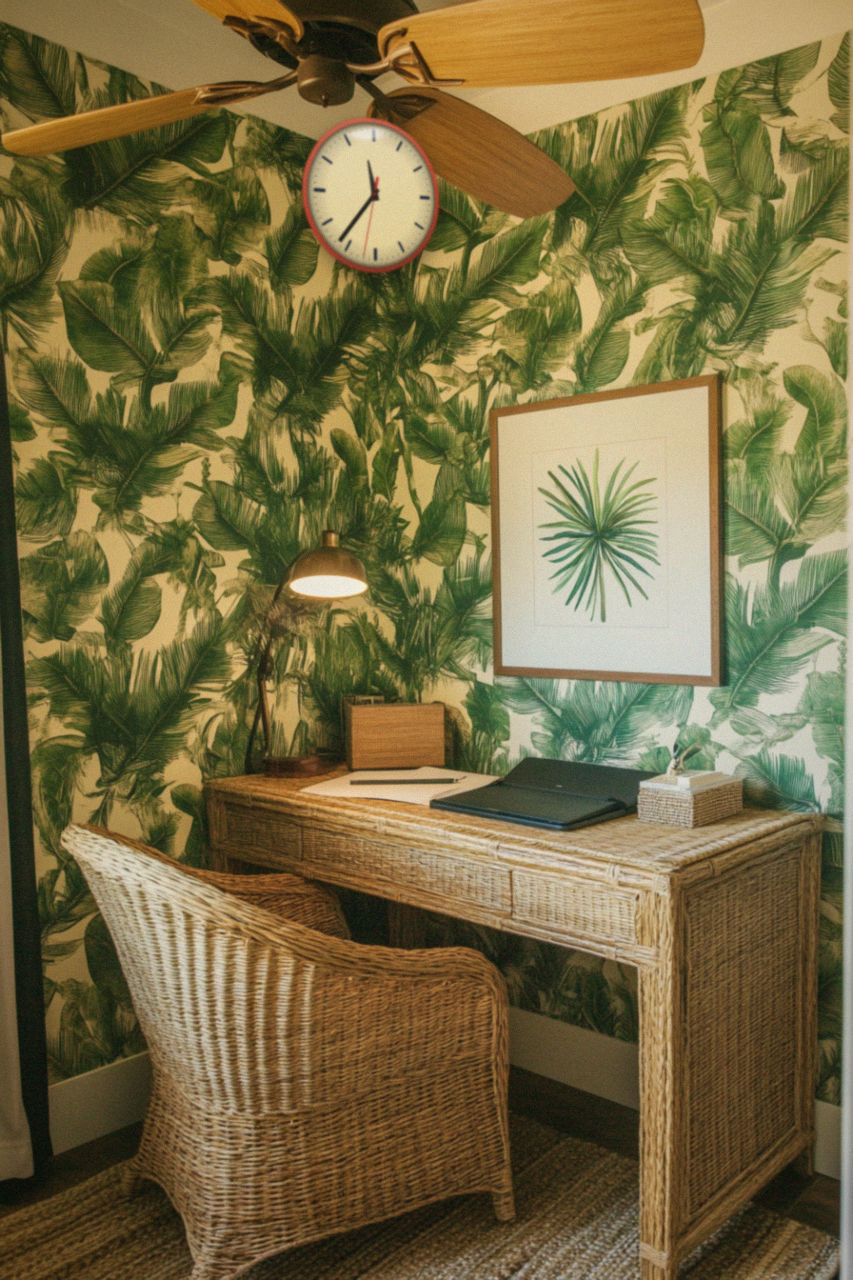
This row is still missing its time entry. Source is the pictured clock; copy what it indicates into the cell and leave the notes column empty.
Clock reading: 11:36:32
